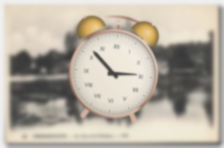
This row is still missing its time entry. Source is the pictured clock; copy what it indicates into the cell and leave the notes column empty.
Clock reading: 2:52
